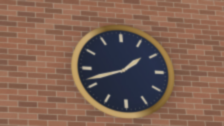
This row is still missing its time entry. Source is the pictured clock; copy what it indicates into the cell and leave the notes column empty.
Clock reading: 1:42
